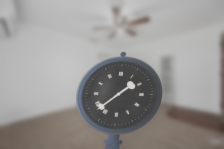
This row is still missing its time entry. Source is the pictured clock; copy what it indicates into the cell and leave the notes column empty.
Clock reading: 1:38
